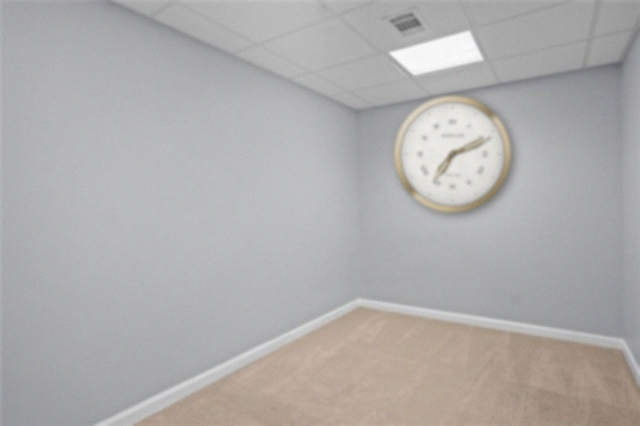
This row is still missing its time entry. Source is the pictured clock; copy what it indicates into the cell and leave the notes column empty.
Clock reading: 7:11
